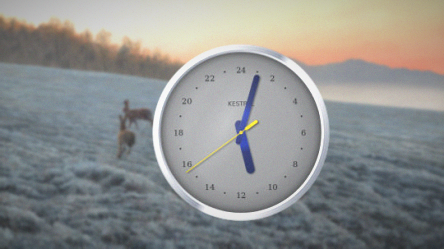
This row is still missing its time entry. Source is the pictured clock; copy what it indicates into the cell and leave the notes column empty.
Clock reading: 11:02:39
